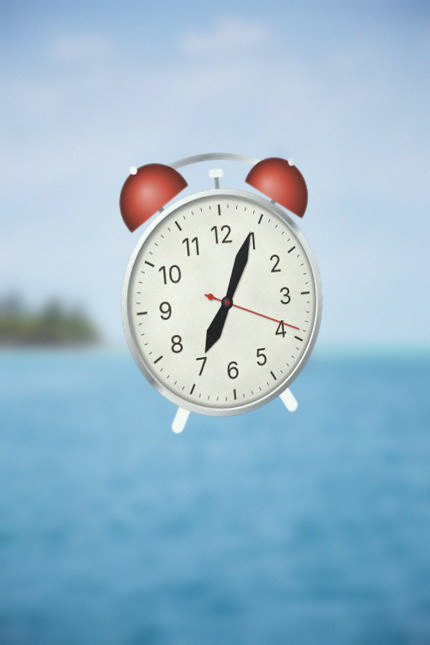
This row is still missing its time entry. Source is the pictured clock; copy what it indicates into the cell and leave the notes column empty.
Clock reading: 7:04:19
